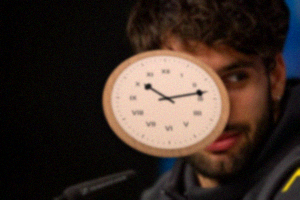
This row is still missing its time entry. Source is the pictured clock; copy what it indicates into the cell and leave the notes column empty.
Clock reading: 10:13
